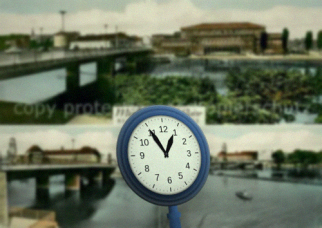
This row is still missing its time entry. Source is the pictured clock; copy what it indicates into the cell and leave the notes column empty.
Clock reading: 12:55
